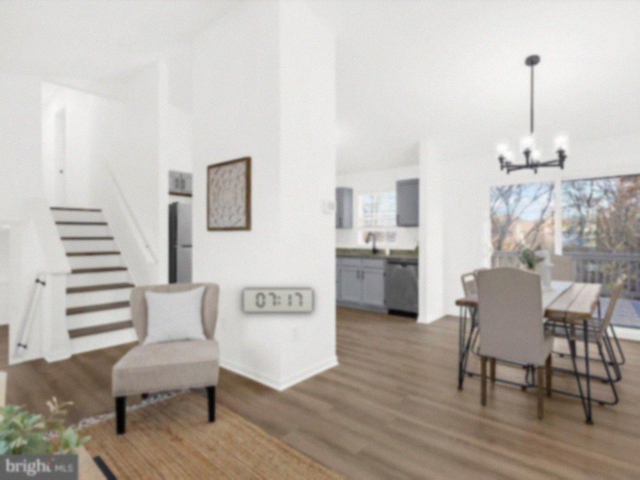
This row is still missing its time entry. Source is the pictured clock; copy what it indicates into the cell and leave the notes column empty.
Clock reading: 7:17
